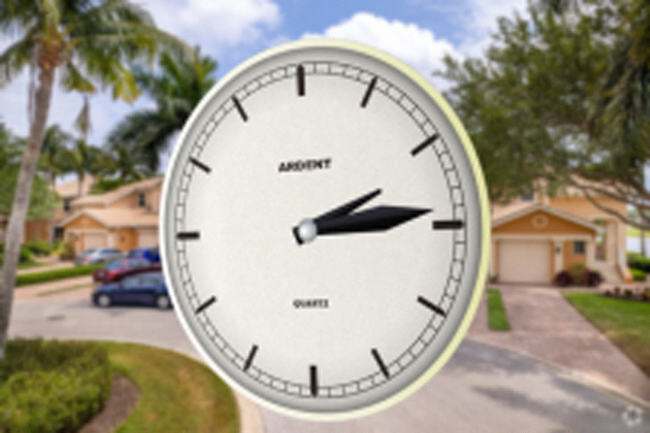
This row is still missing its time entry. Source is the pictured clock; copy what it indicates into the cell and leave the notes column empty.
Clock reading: 2:14
